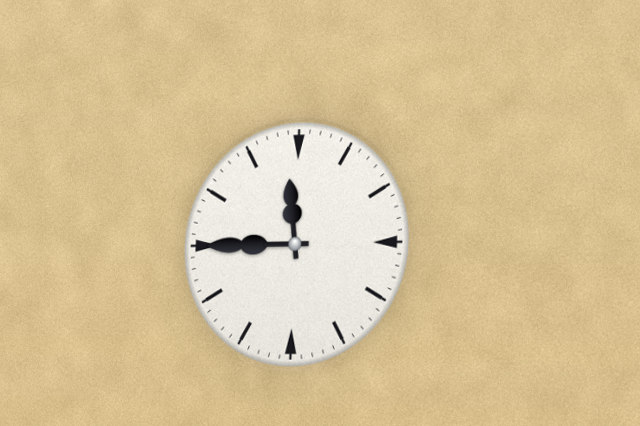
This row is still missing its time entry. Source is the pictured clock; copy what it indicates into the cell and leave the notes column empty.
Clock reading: 11:45
